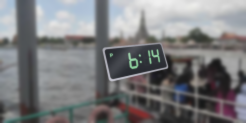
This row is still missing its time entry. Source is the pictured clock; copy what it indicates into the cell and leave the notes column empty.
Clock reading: 6:14
